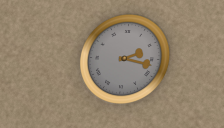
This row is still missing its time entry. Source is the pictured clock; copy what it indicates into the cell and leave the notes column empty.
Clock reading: 2:17
